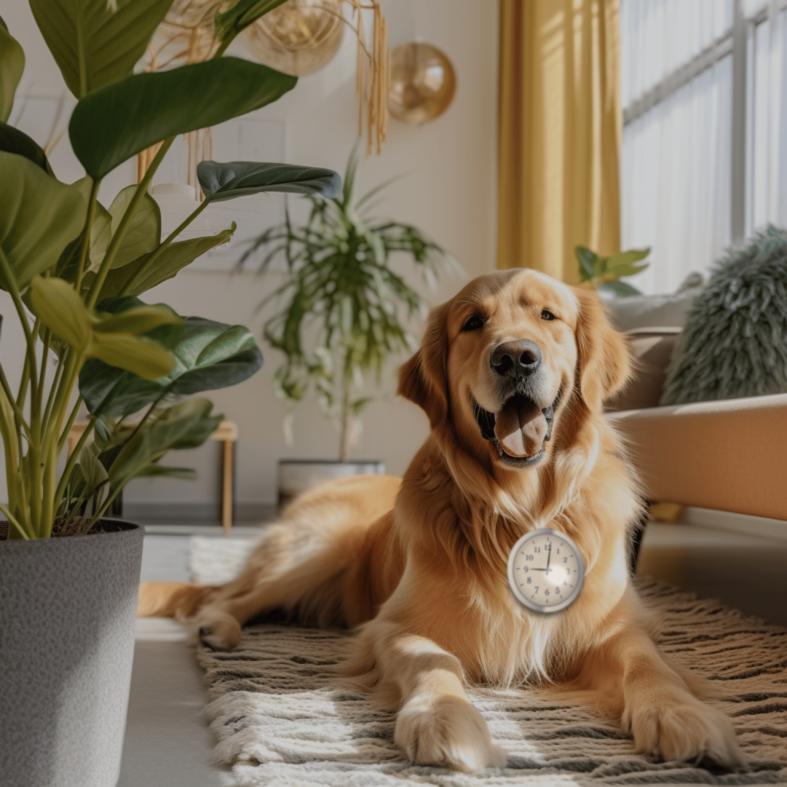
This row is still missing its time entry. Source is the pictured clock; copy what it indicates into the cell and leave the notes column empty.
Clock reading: 9:01
